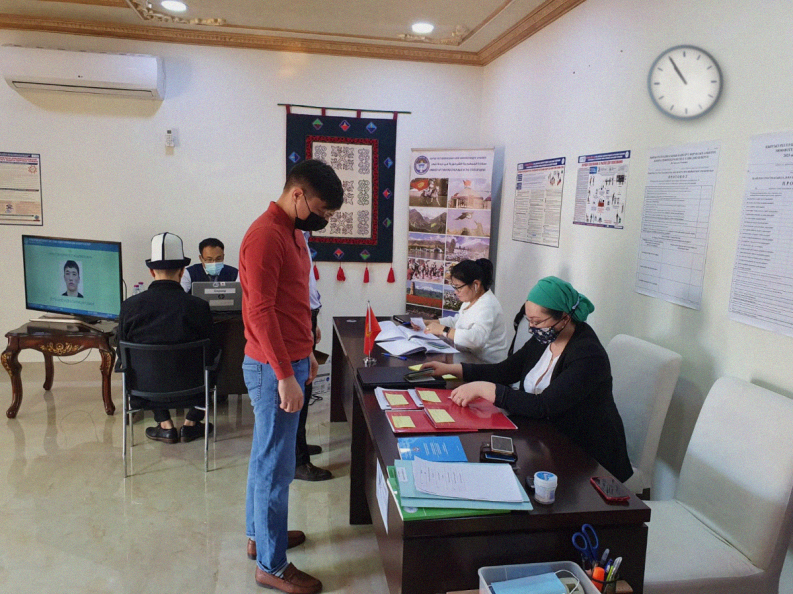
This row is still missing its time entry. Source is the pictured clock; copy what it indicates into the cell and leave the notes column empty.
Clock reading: 10:55
